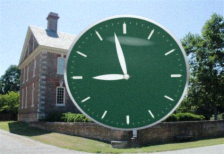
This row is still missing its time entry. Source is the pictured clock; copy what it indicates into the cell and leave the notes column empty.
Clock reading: 8:58
